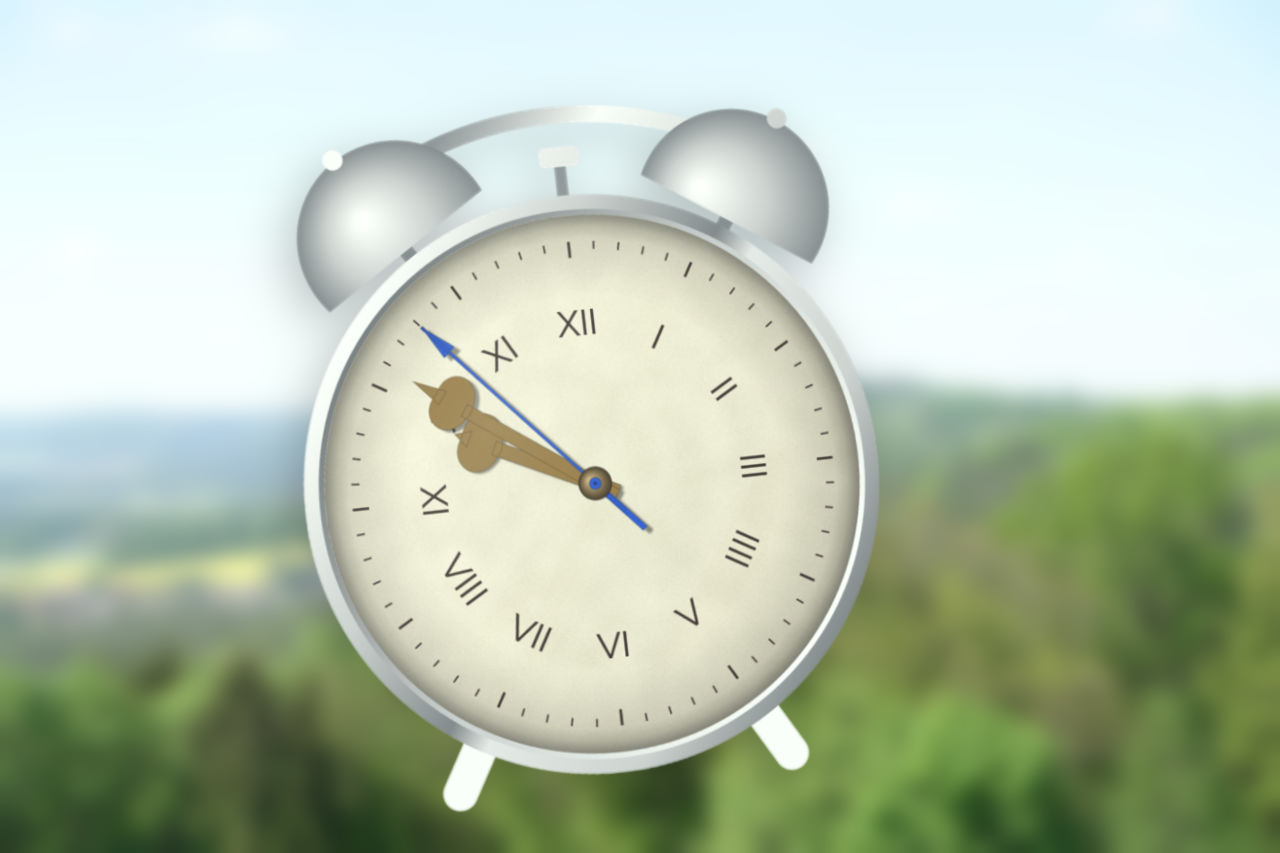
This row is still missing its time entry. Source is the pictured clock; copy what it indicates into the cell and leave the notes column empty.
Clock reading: 9:50:53
